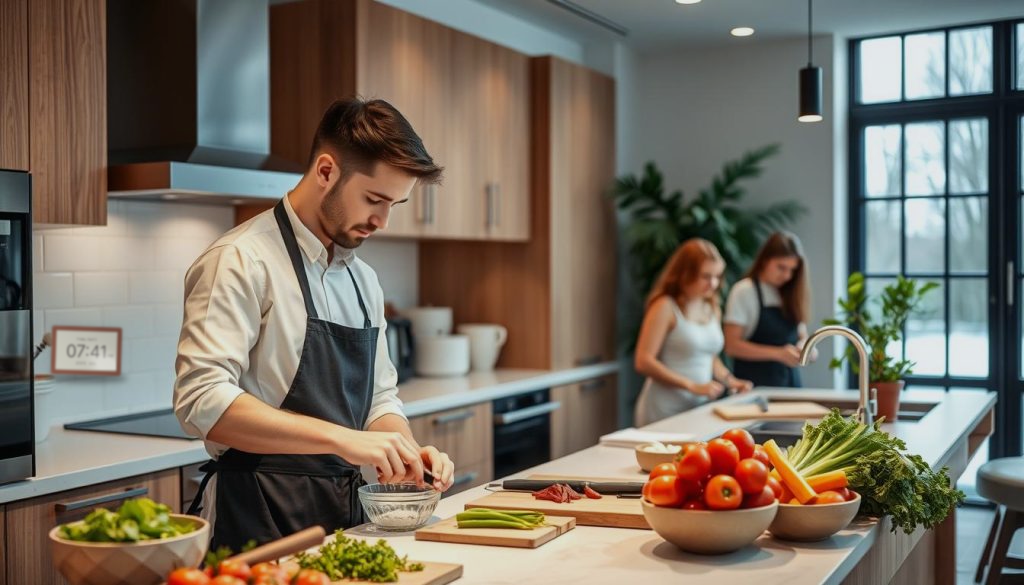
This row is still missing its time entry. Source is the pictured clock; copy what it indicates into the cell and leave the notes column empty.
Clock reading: 7:41
